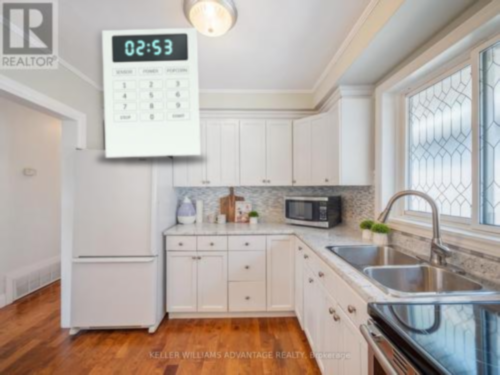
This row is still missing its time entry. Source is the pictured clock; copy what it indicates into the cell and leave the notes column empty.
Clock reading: 2:53
